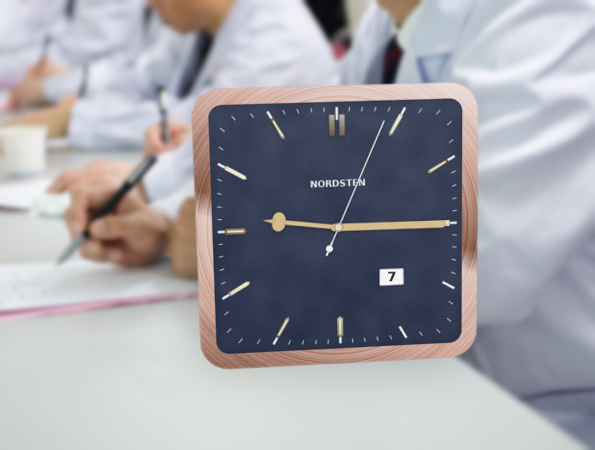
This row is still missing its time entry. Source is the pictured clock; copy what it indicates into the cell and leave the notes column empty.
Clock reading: 9:15:04
